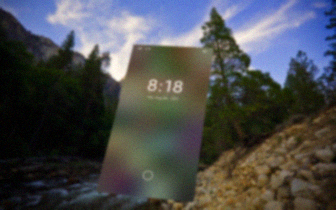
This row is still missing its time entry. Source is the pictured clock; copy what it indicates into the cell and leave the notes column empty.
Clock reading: 8:18
